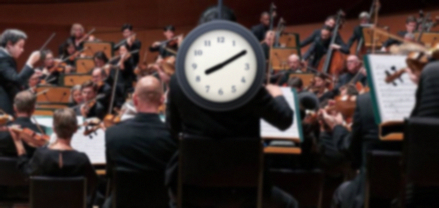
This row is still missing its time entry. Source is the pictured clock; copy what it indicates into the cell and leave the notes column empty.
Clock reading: 8:10
